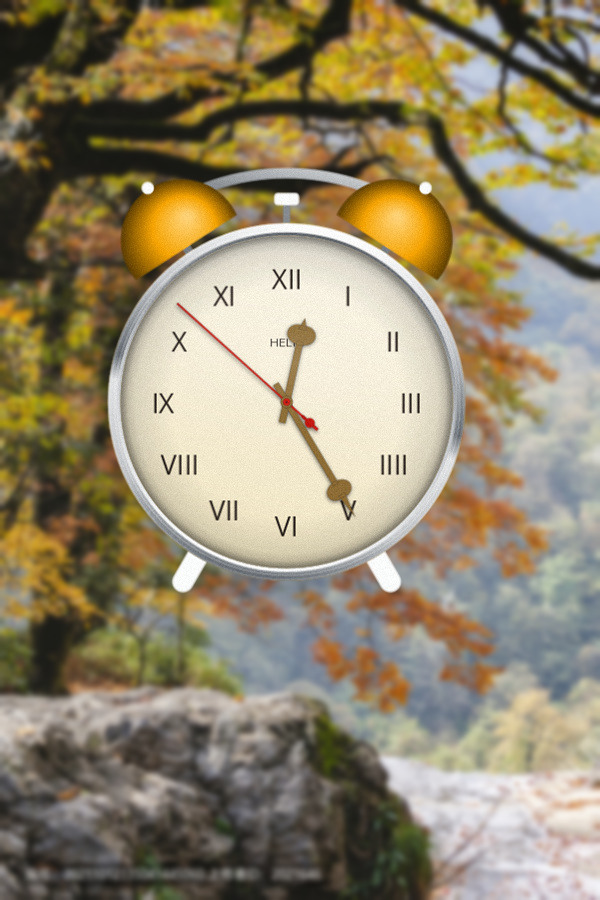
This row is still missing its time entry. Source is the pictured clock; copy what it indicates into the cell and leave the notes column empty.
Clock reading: 12:24:52
